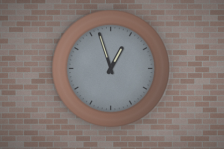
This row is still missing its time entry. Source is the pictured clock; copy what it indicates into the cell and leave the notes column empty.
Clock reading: 12:57
